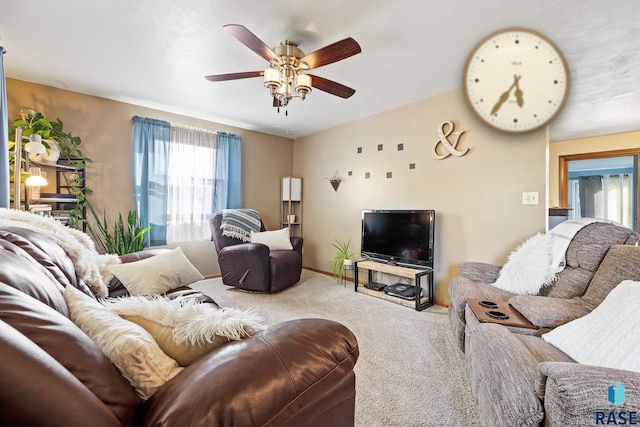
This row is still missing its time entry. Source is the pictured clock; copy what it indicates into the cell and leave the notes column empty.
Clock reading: 5:36
